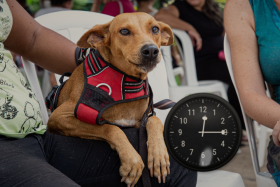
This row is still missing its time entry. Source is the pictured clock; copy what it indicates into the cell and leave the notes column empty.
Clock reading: 12:15
